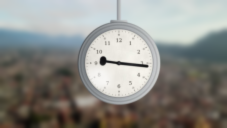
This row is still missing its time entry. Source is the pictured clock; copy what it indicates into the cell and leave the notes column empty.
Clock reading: 9:16
